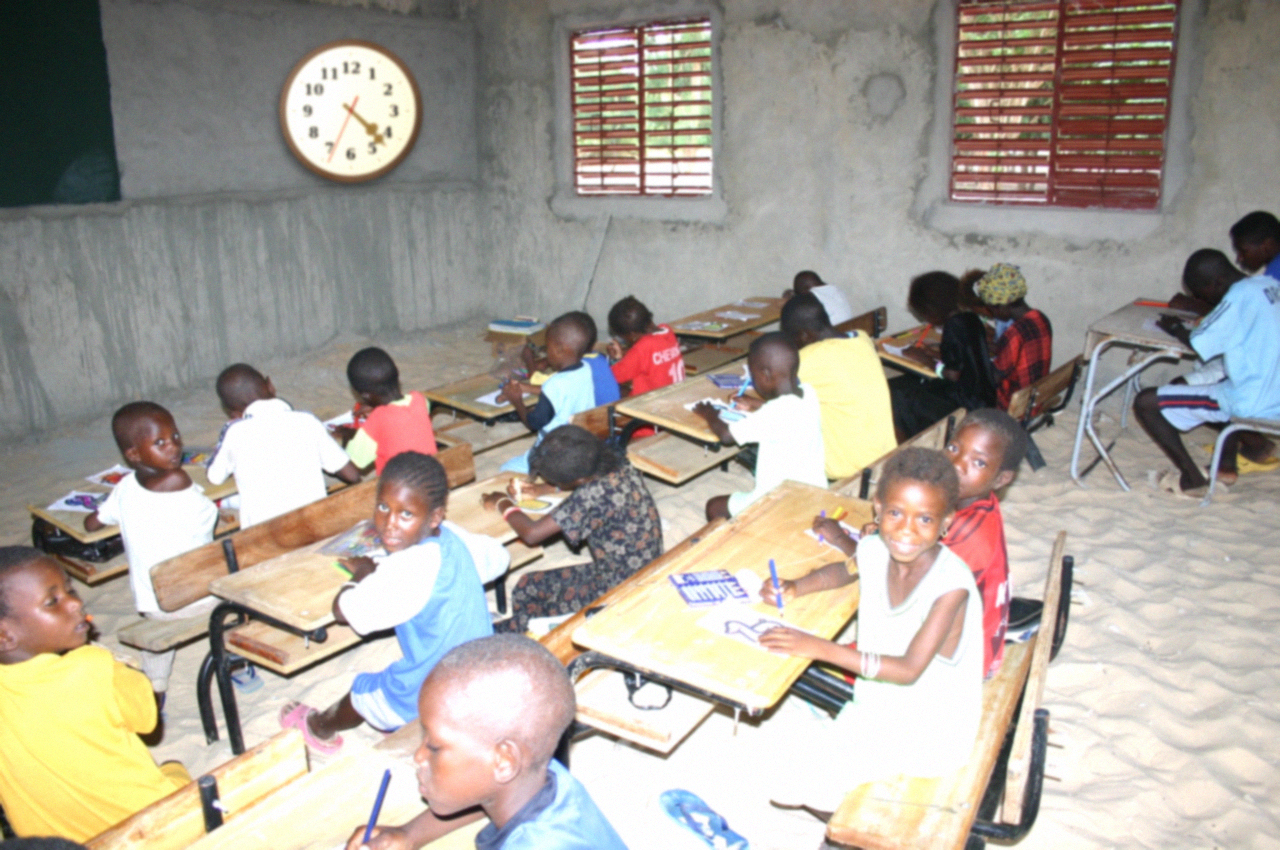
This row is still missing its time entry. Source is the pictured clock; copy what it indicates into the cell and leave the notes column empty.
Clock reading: 4:22:34
